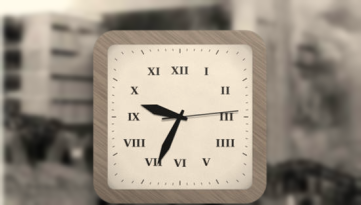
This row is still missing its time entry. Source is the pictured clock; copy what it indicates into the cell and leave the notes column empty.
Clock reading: 9:34:14
